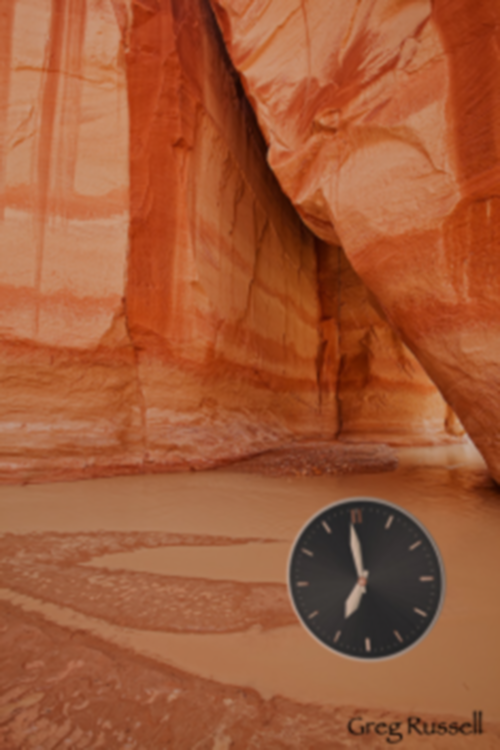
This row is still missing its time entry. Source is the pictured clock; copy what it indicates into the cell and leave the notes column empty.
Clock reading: 6:59
